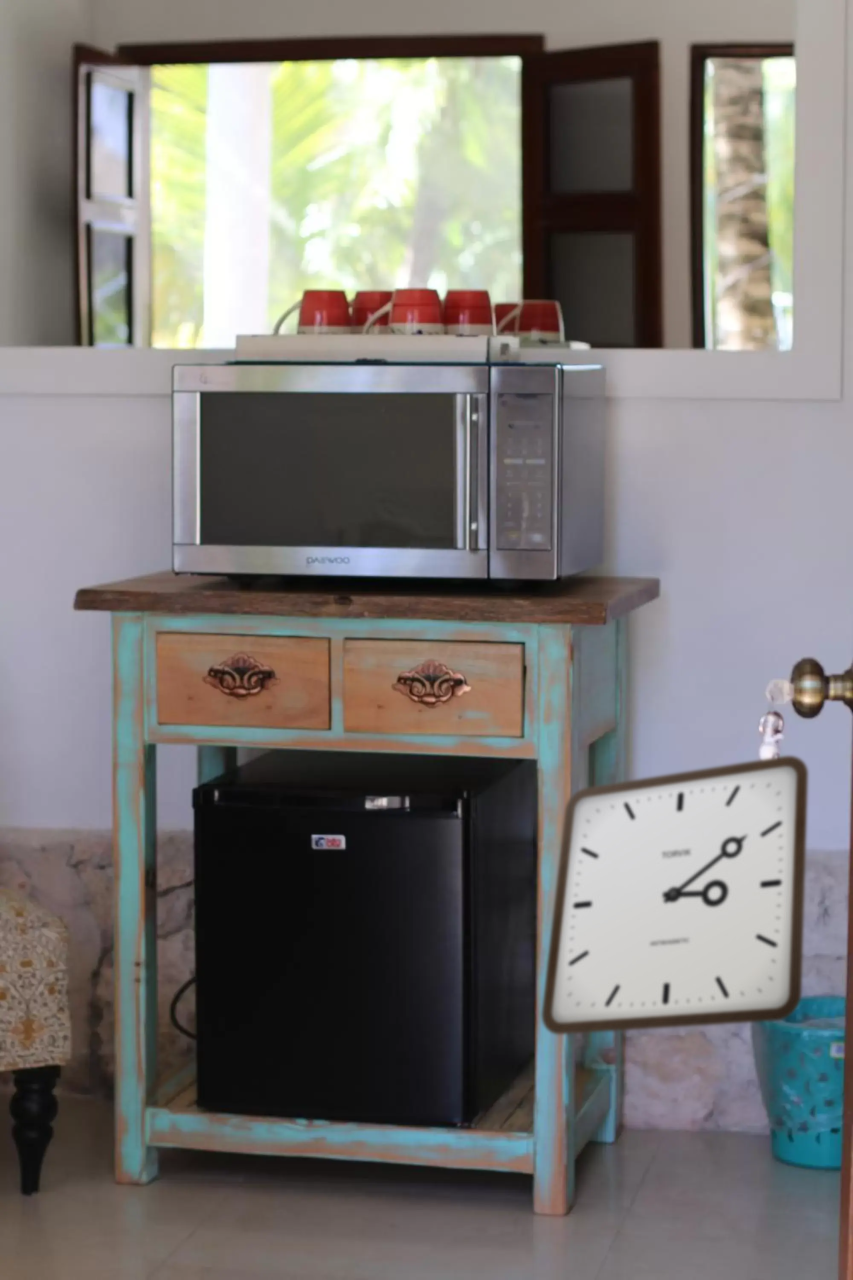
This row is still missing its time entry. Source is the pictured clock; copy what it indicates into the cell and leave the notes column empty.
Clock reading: 3:09
